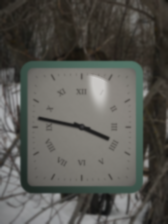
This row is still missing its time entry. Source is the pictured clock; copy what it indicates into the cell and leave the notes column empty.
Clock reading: 3:47
